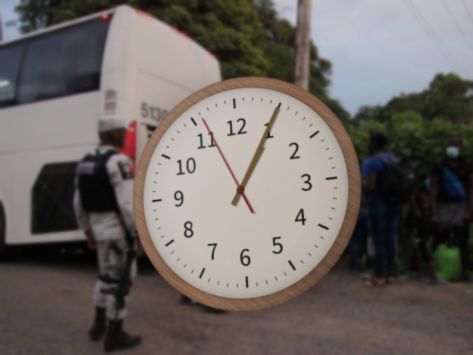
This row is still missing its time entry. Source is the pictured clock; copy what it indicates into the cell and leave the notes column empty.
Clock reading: 1:04:56
